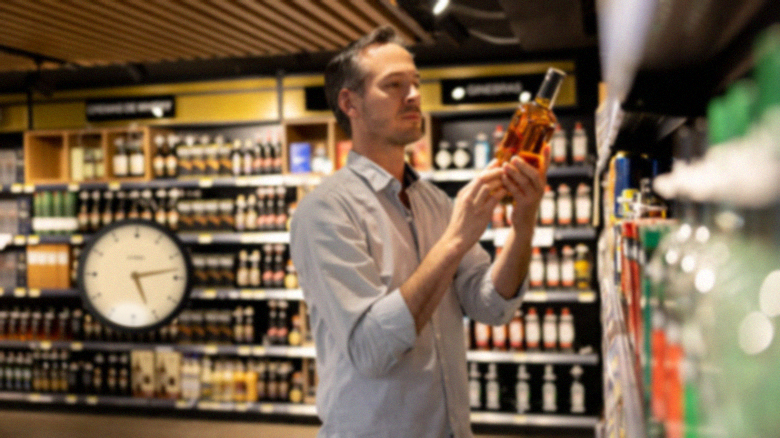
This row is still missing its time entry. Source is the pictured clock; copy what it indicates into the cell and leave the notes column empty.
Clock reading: 5:13
